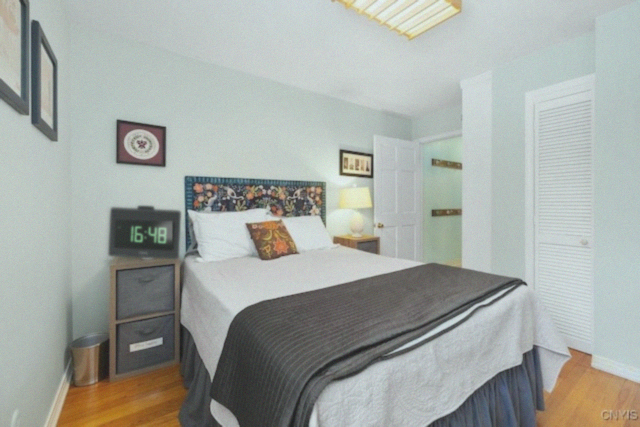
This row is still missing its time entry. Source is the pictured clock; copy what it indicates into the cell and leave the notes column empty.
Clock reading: 16:48
